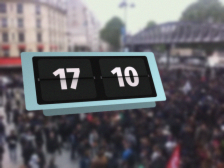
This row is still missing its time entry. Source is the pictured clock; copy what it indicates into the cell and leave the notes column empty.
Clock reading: 17:10
